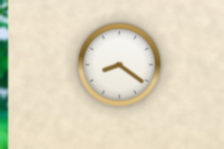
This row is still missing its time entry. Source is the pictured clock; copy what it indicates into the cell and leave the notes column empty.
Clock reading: 8:21
